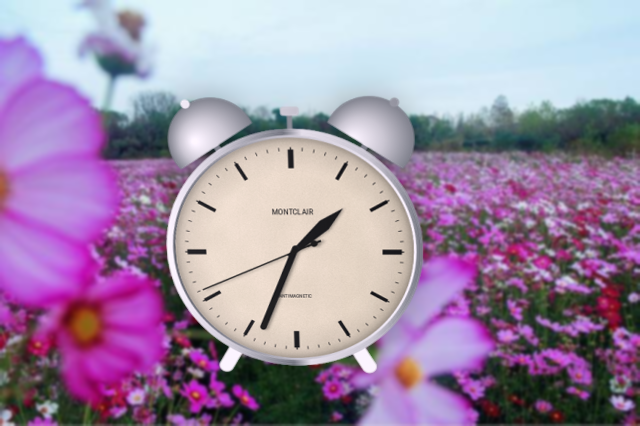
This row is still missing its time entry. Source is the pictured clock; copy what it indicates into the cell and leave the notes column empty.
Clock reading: 1:33:41
